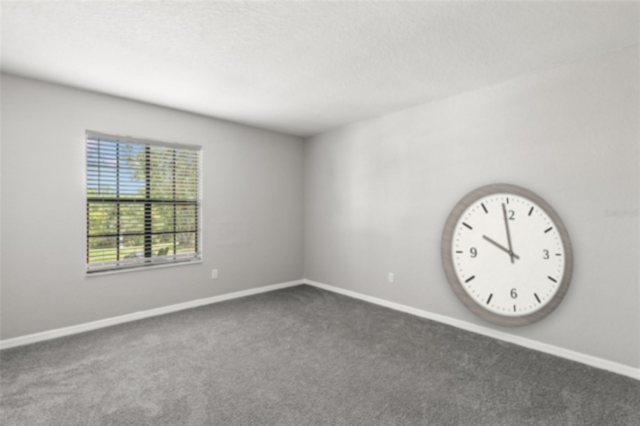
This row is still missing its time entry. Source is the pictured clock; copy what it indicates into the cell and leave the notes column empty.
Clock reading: 9:59
